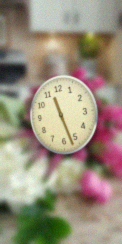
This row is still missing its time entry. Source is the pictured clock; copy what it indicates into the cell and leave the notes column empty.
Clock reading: 11:27
